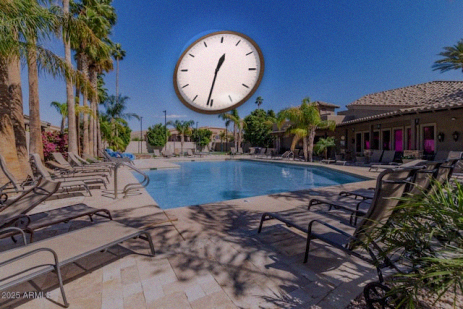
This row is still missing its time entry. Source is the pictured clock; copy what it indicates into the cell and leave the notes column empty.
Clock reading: 12:31
